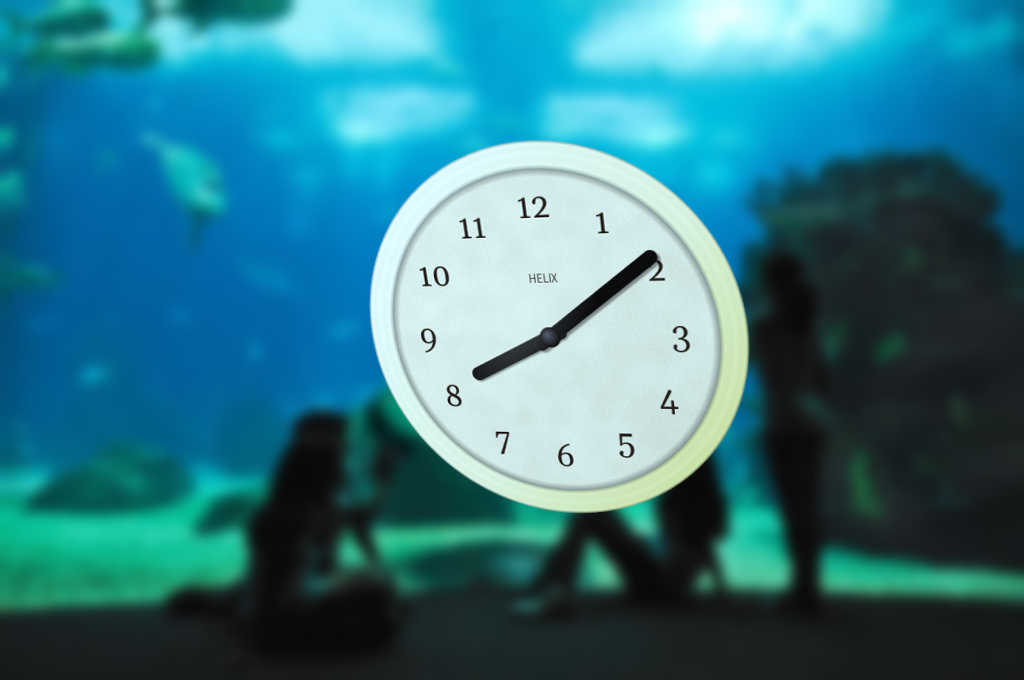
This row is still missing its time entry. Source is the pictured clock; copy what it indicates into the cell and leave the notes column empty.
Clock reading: 8:09
